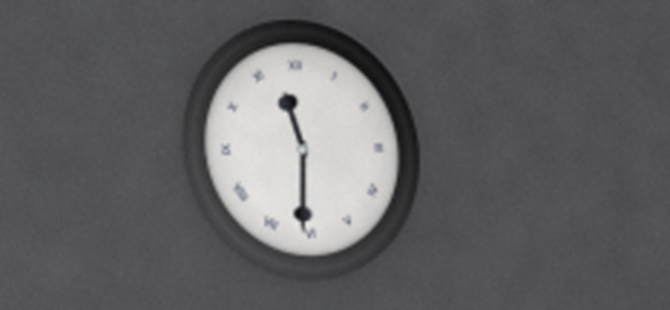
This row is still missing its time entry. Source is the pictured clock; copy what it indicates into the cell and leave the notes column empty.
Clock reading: 11:31
